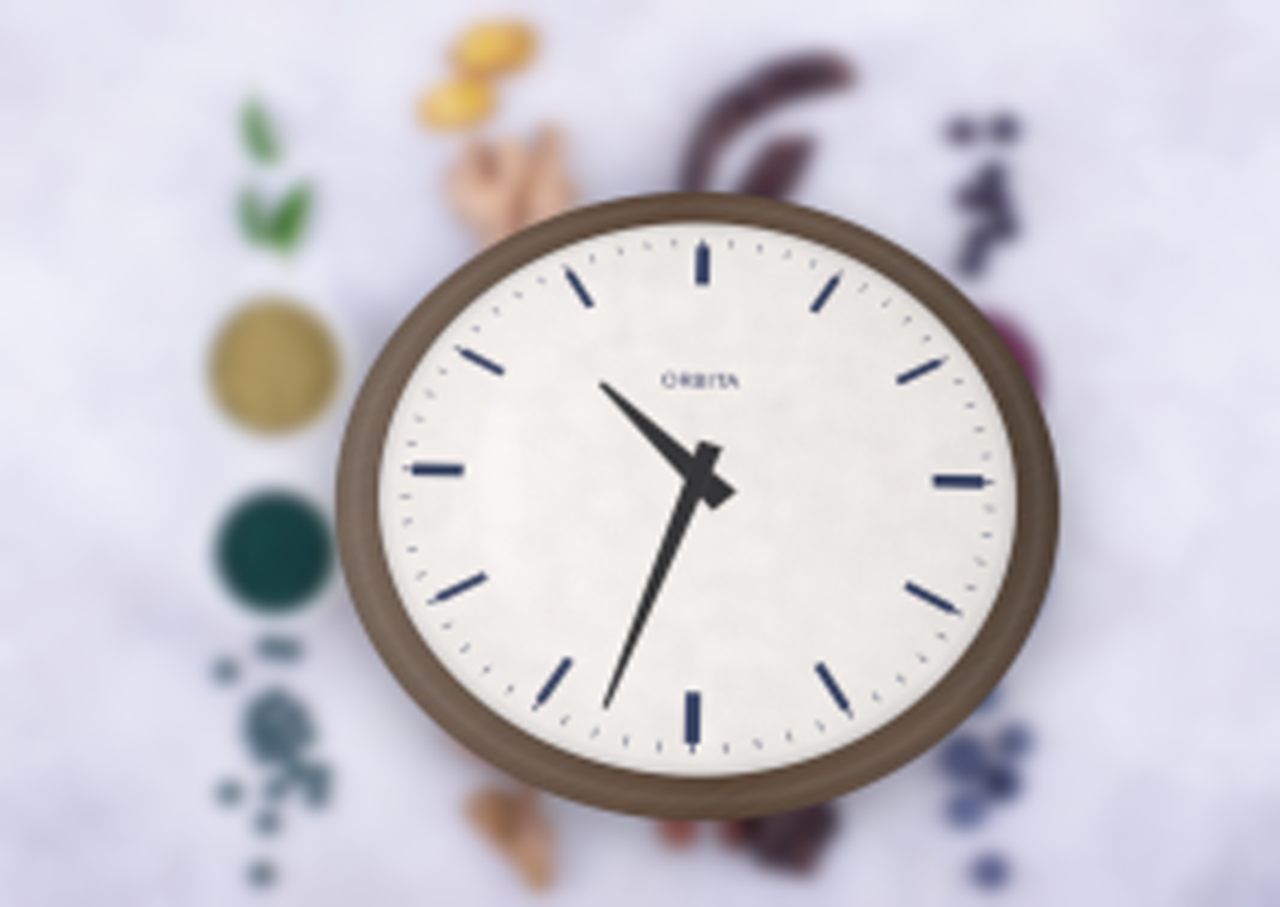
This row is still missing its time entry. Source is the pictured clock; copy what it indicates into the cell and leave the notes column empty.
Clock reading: 10:33
